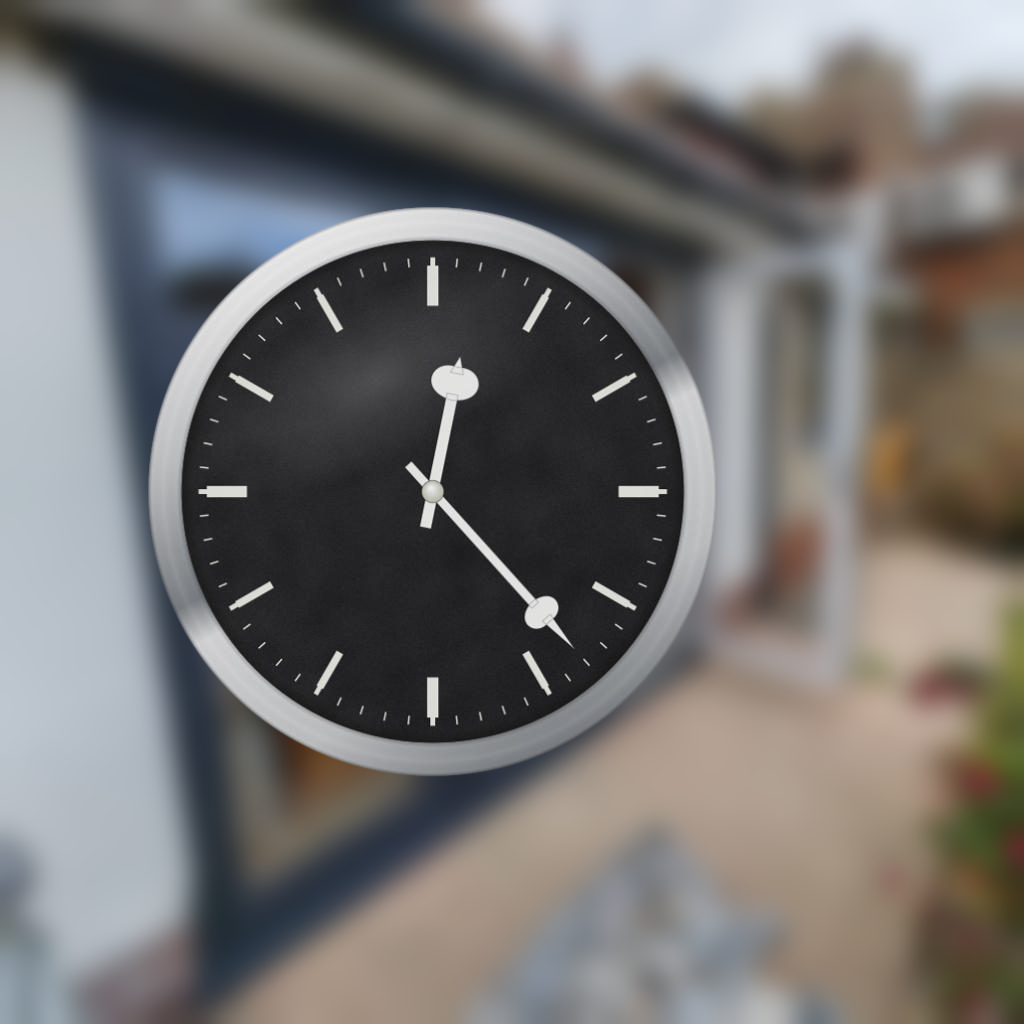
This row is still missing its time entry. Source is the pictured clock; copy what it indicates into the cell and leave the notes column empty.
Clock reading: 12:23
